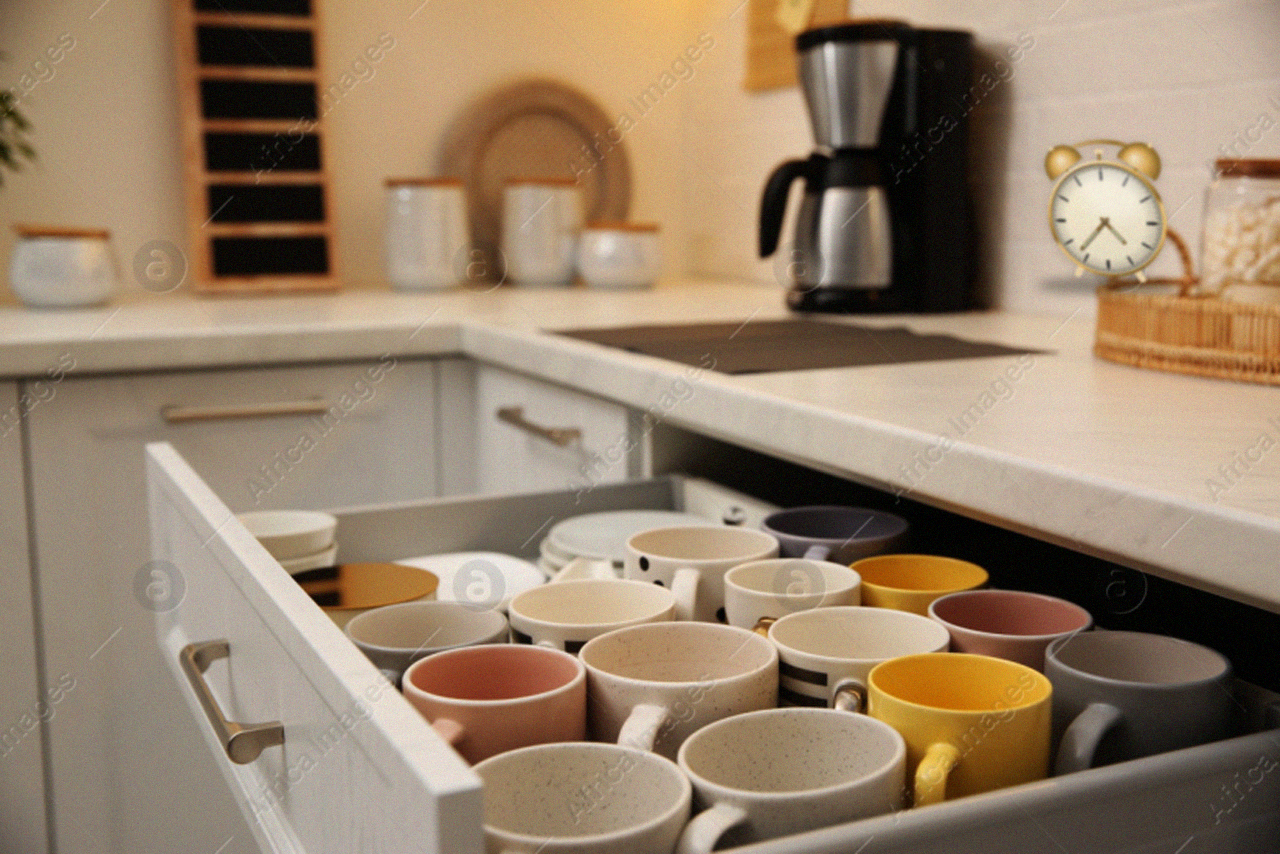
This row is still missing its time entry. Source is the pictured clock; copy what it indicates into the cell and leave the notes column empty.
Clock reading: 4:37
